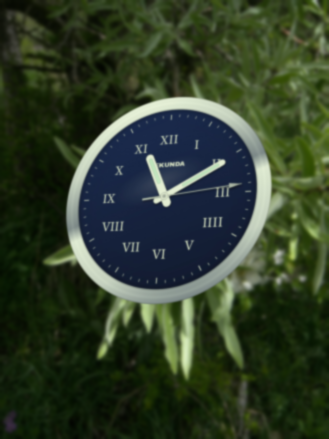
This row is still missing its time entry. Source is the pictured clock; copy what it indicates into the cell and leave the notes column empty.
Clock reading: 11:10:14
